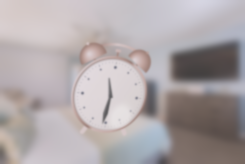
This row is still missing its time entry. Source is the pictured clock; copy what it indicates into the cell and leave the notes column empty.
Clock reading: 11:31
